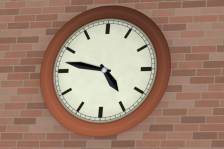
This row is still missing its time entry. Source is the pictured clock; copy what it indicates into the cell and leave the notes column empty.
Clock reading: 4:47
